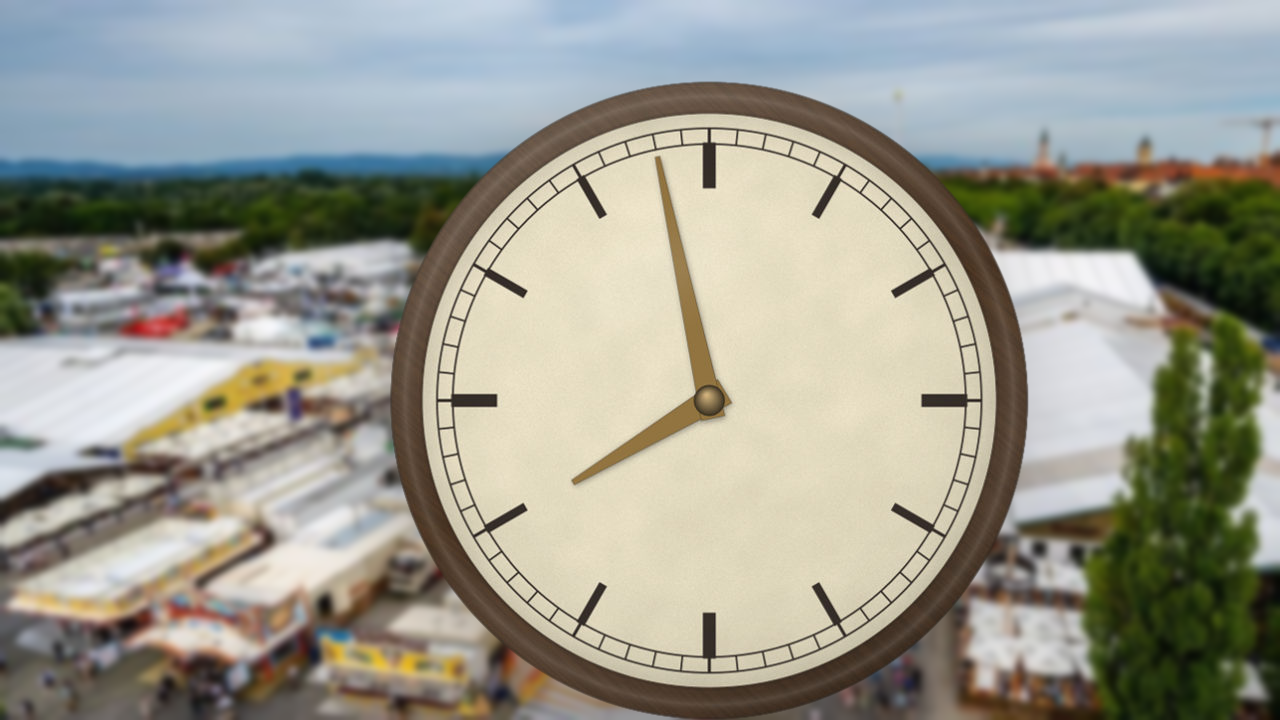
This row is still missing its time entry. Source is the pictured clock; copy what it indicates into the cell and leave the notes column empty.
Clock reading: 7:58
